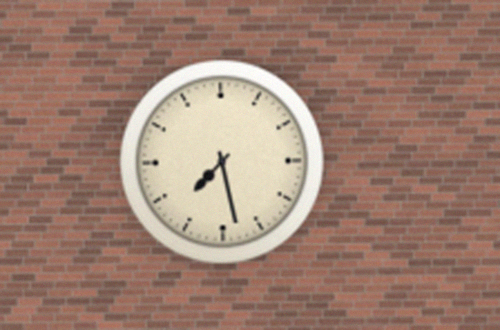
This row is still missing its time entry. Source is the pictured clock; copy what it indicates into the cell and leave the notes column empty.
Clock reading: 7:28
